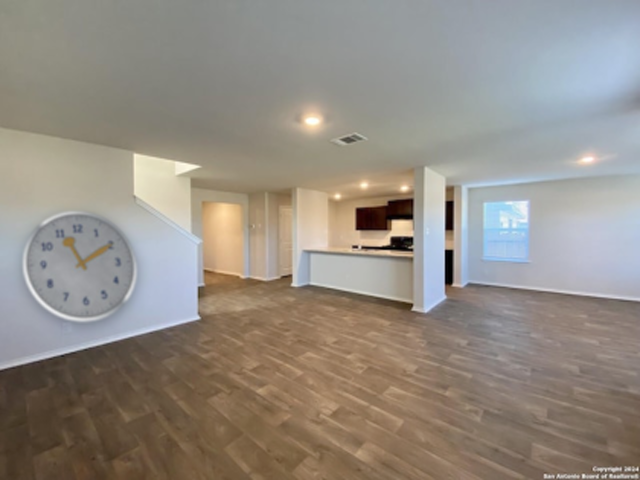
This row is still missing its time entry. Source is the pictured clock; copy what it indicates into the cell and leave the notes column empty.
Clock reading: 11:10
